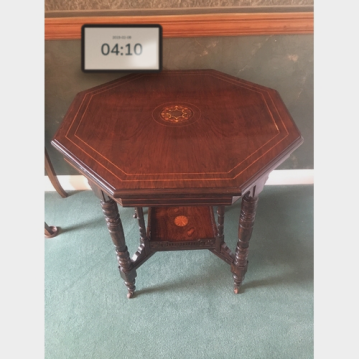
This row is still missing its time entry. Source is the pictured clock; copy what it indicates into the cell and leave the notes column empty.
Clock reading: 4:10
